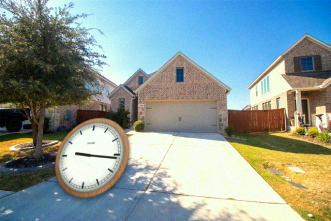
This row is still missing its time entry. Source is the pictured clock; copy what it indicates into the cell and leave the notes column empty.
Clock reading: 9:16
